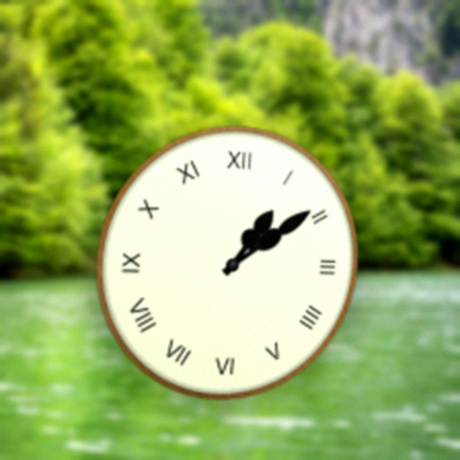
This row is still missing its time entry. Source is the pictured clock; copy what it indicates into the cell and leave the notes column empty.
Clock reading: 1:09
